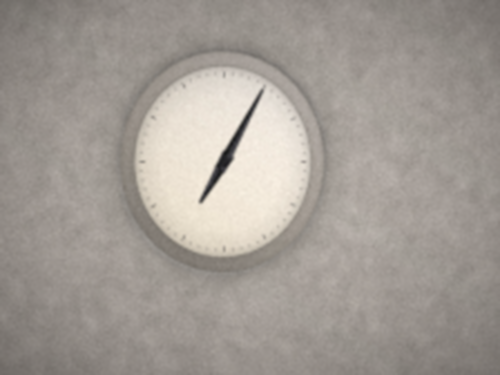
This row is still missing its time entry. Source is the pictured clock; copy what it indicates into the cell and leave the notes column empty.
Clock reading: 7:05
